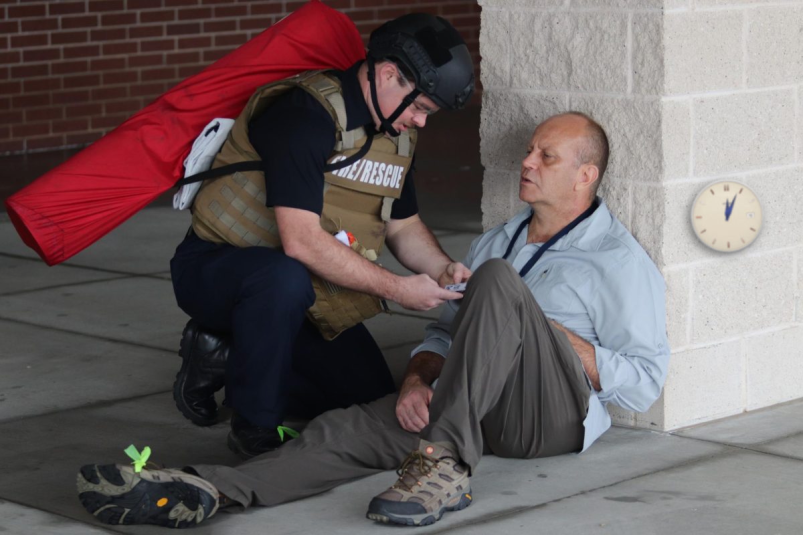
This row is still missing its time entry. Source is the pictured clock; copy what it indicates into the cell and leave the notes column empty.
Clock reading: 12:04
